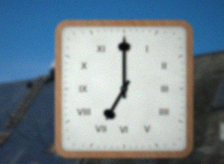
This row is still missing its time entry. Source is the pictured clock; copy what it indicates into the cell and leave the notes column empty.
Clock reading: 7:00
